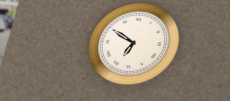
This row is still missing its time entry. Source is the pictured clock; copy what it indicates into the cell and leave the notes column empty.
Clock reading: 6:50
